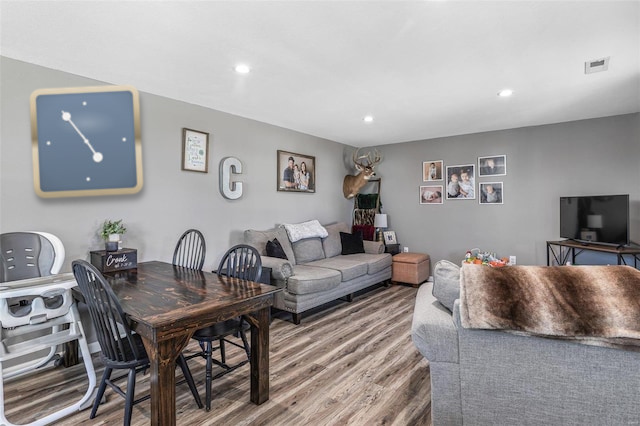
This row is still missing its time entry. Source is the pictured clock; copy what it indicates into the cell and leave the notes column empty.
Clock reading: 4:54
